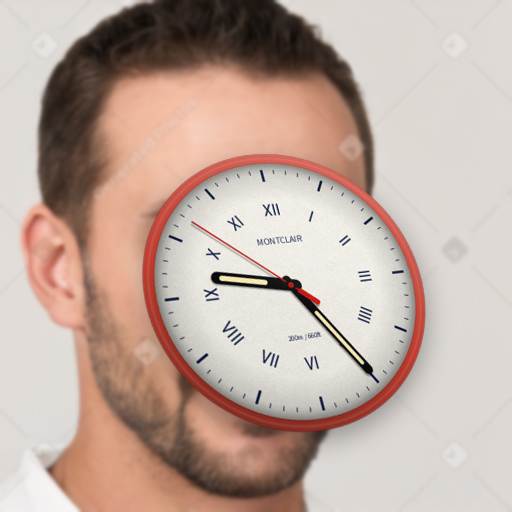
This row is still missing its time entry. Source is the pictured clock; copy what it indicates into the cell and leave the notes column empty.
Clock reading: 9:24:52
